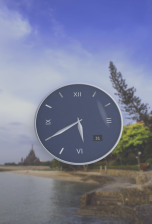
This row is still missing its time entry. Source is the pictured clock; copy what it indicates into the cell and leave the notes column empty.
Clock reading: 5:40
